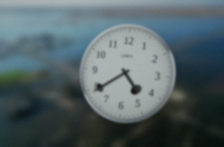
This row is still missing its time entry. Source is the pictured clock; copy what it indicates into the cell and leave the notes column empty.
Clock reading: 4:39
